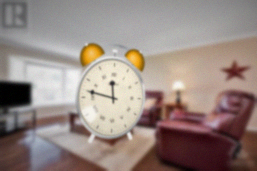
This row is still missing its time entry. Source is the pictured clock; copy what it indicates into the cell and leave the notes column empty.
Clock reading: 11:47
